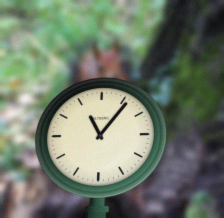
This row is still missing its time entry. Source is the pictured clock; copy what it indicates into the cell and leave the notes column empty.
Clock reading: 11:06
